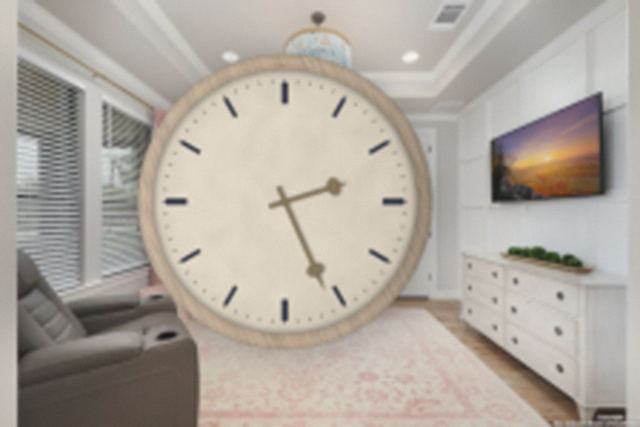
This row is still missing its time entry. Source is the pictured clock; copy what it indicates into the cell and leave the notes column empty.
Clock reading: 2:26
